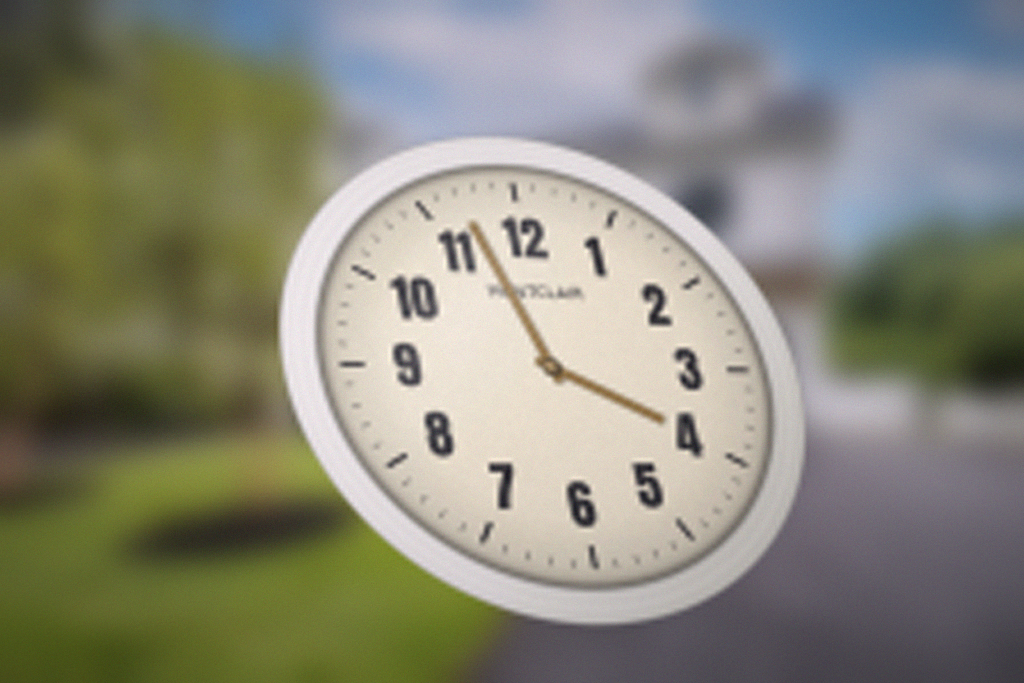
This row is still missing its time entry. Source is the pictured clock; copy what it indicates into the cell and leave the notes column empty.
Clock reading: 3:57
